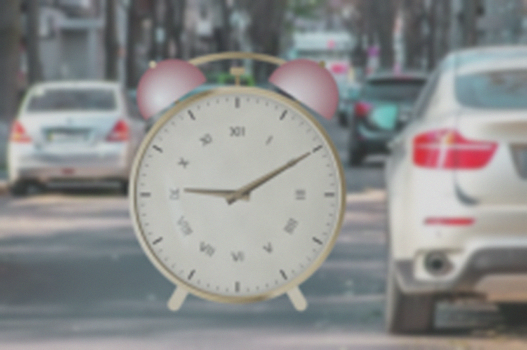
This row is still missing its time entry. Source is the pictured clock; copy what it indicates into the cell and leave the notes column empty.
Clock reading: 9:10
